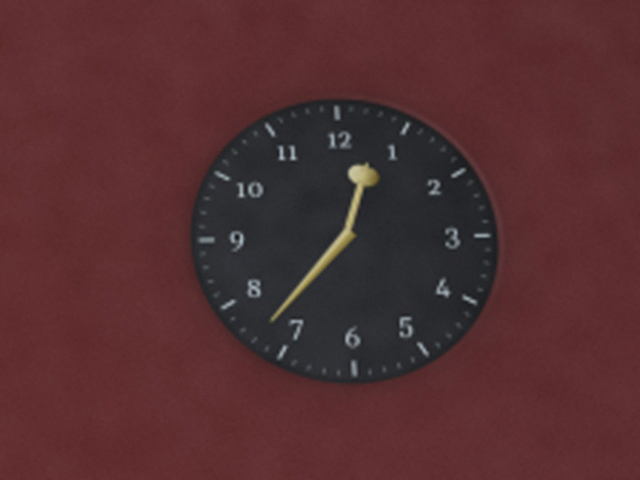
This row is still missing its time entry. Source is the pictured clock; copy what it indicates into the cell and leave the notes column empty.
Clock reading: 12:37
